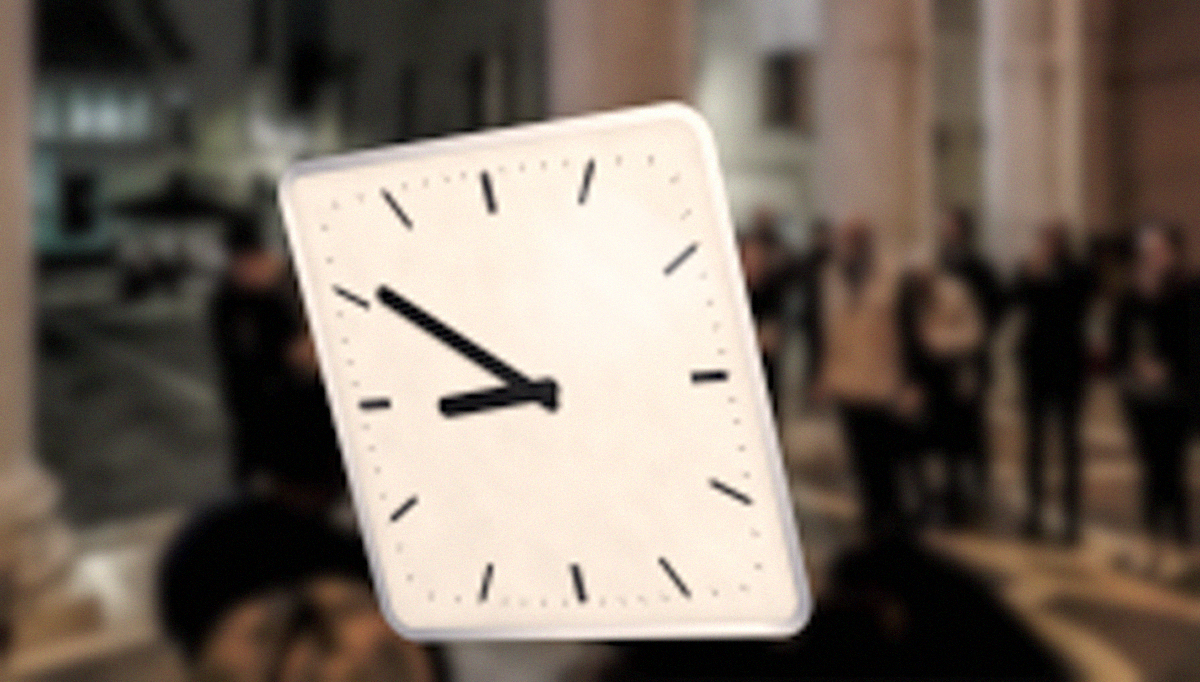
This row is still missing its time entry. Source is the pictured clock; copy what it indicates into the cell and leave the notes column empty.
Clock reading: 8:51
